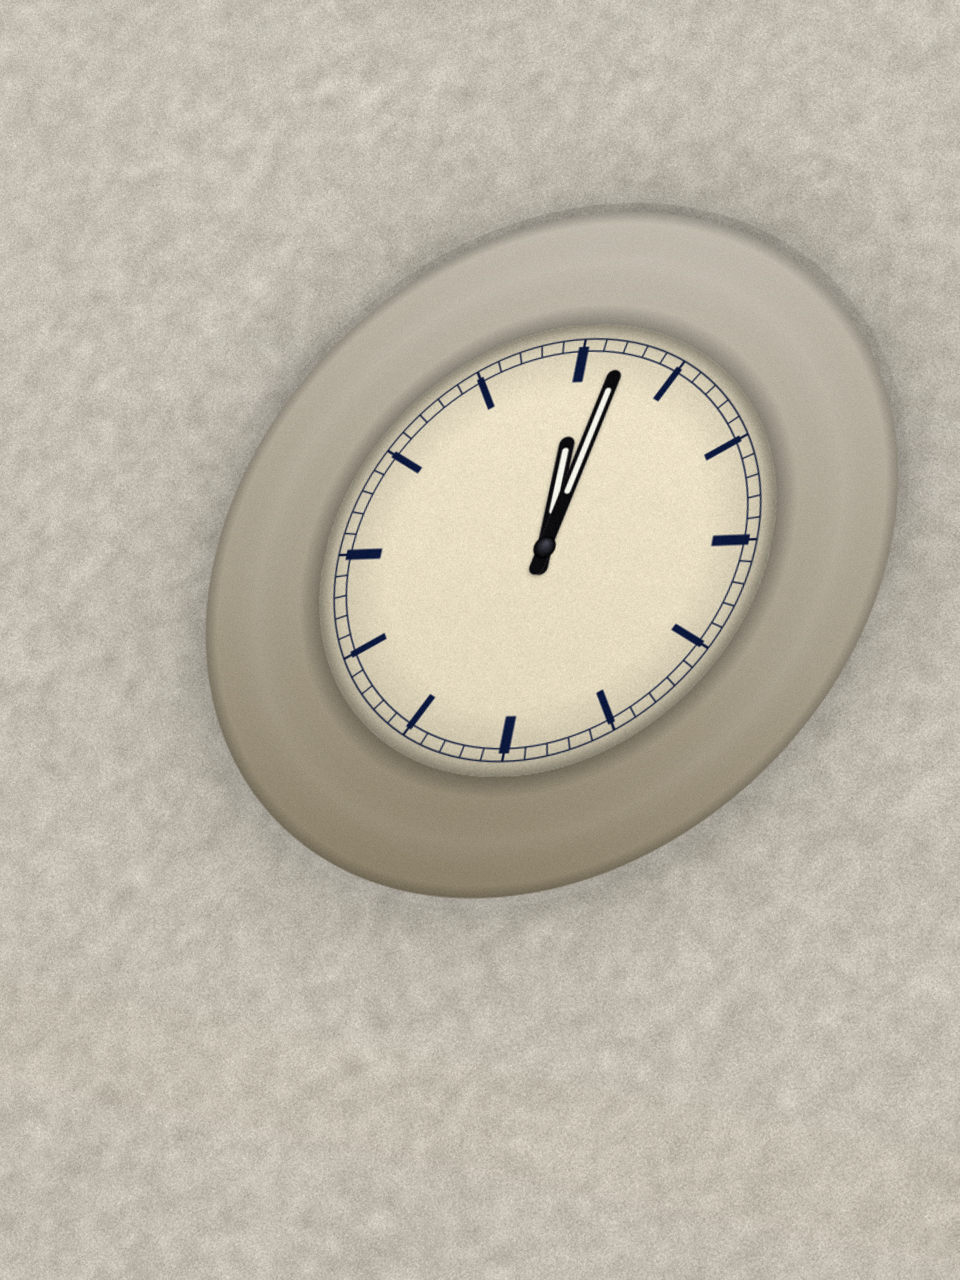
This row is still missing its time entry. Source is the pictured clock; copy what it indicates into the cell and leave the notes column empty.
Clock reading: 12:02
